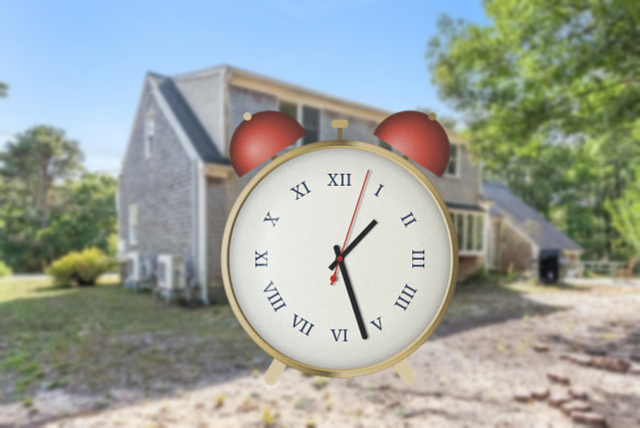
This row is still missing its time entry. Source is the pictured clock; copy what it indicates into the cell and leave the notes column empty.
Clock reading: 1:27:03
